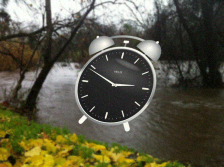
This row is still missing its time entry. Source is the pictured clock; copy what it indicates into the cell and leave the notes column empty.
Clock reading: 2:49
